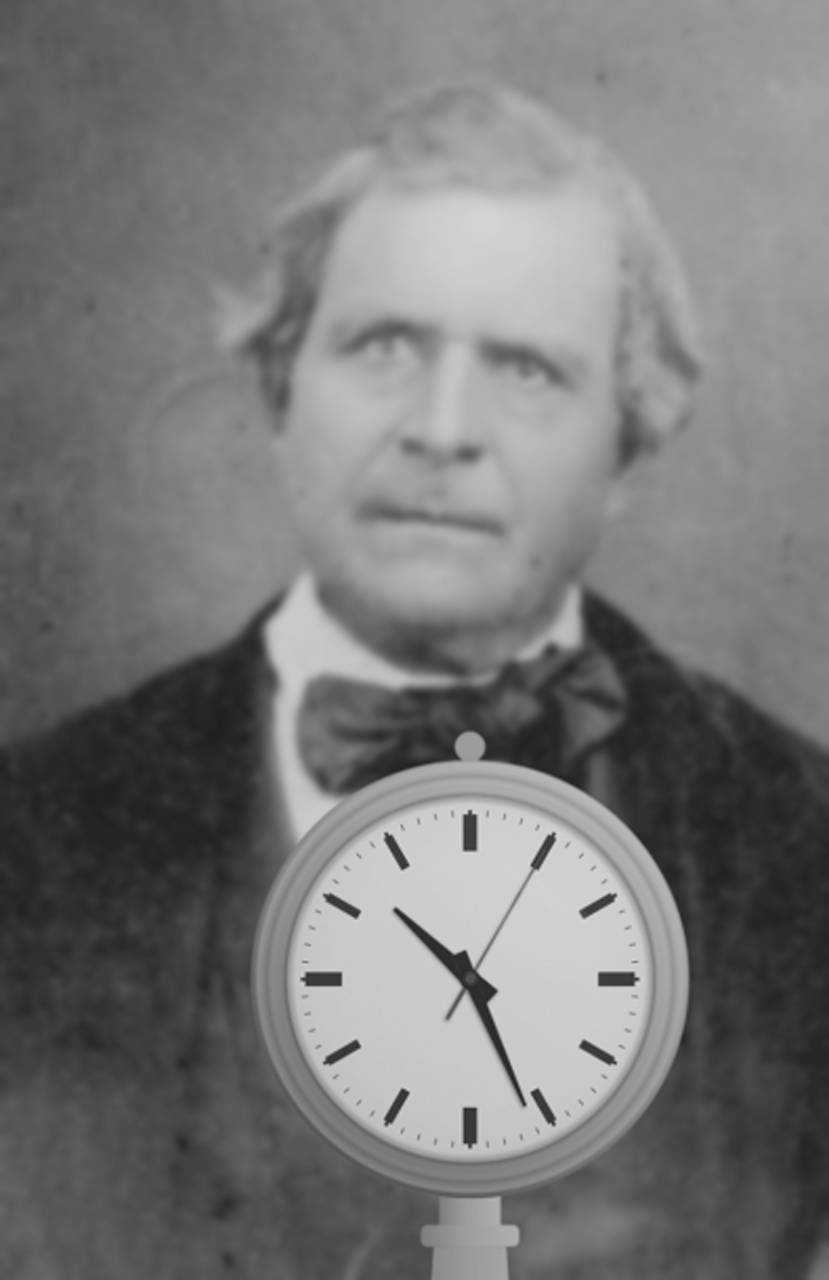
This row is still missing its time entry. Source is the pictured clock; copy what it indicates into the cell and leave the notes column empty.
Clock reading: 10:26:05
